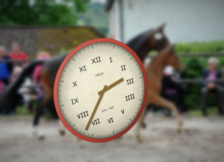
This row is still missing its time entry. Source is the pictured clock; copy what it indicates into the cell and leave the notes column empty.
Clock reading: 2:37
